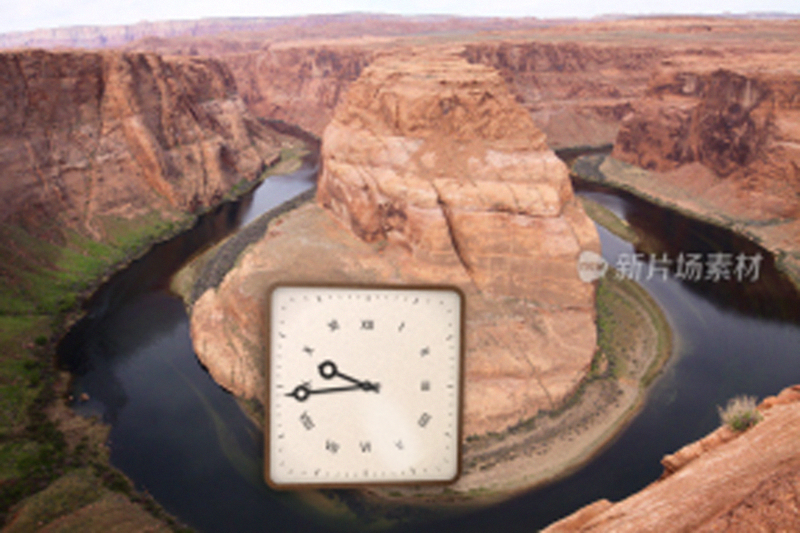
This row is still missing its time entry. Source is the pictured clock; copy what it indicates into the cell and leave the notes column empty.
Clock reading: 9:44
